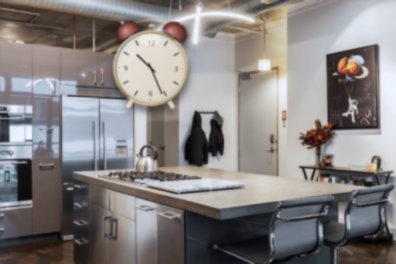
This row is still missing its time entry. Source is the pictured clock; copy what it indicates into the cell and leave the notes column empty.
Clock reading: 10:26
